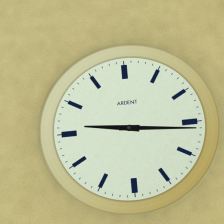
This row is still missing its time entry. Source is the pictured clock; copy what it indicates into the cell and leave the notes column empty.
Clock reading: 9:16
